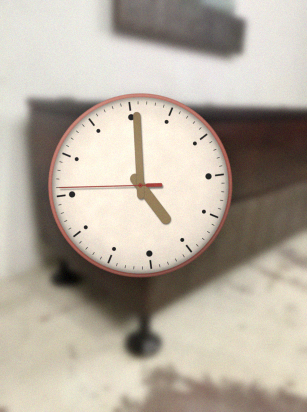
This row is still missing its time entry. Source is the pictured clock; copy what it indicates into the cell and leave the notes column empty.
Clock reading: 5:00:46
